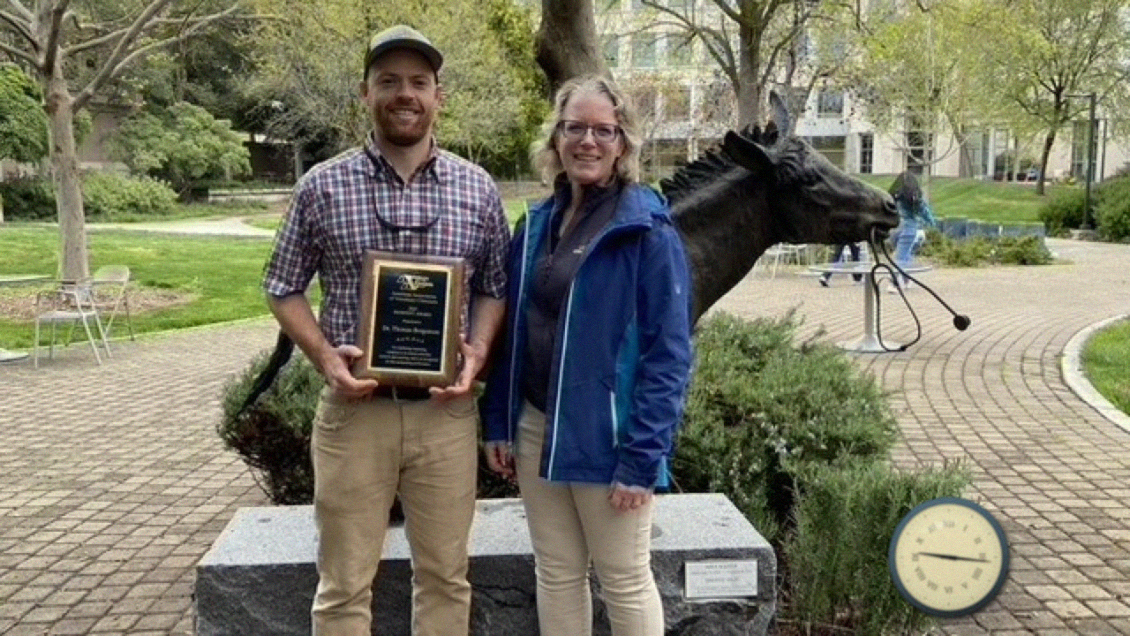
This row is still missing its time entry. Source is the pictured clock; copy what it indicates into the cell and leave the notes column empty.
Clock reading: 9:16
